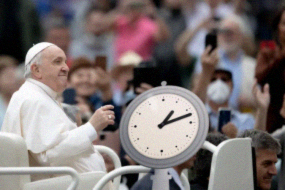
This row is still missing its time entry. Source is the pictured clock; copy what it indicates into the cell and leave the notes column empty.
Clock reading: 1:12
